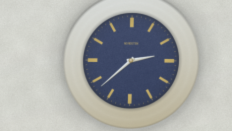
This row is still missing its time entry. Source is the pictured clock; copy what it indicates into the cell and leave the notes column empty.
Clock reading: 2:38
